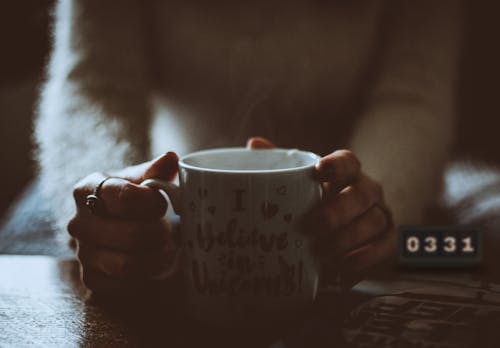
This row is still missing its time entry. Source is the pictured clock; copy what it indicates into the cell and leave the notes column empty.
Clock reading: 3:31
